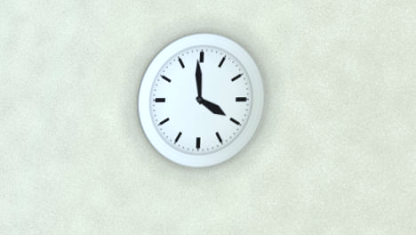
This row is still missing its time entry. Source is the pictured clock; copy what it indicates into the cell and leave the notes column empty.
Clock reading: 3:59
